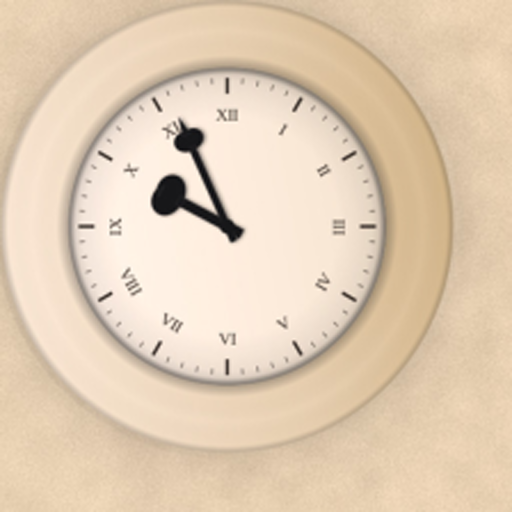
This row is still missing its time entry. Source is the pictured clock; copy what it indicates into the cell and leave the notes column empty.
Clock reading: 9:56
